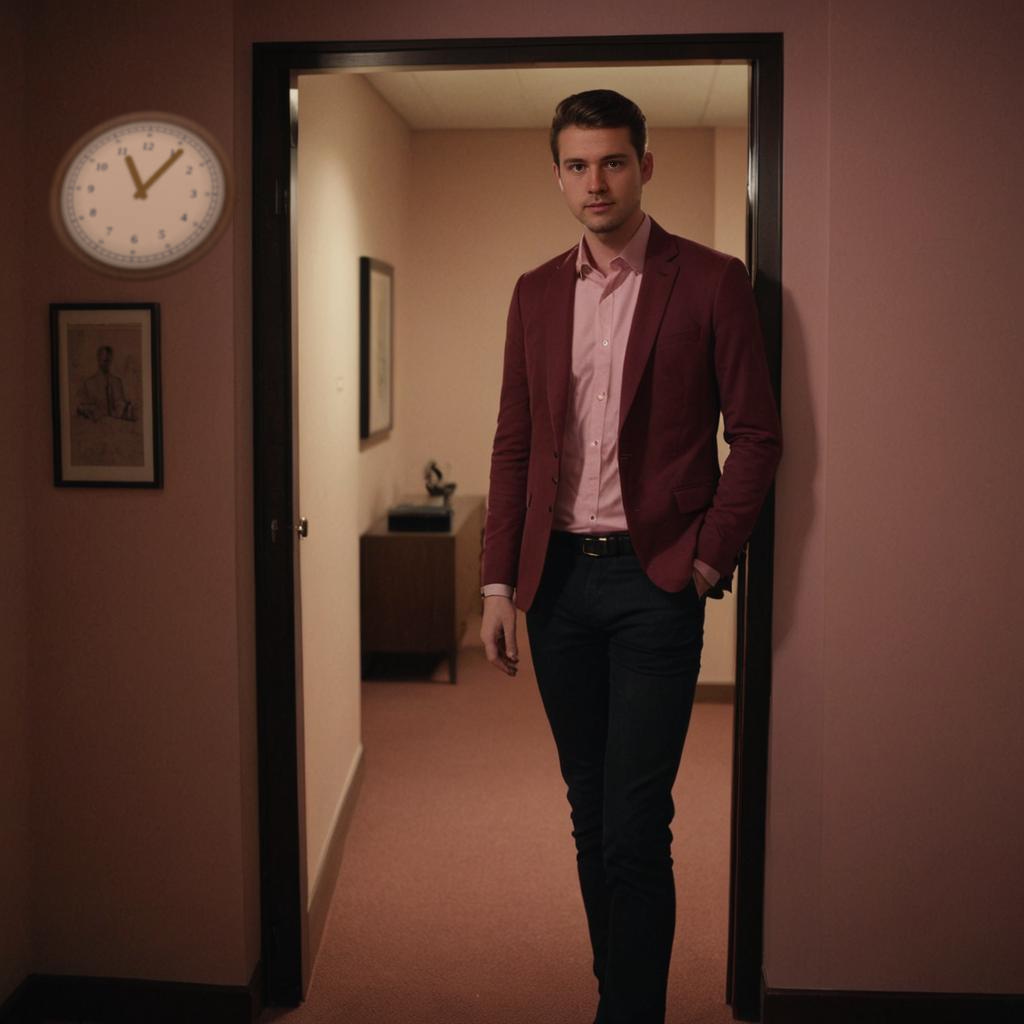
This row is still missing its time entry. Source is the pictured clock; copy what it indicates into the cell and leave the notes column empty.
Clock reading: 11:06
